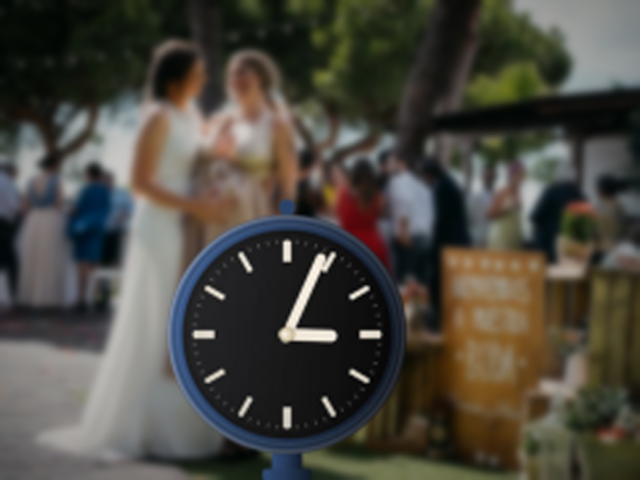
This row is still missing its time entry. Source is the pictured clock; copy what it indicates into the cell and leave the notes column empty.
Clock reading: 3:04
